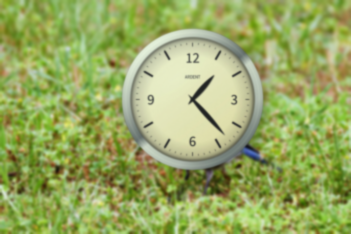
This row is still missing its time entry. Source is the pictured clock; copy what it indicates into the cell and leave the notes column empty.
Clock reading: 1:23
